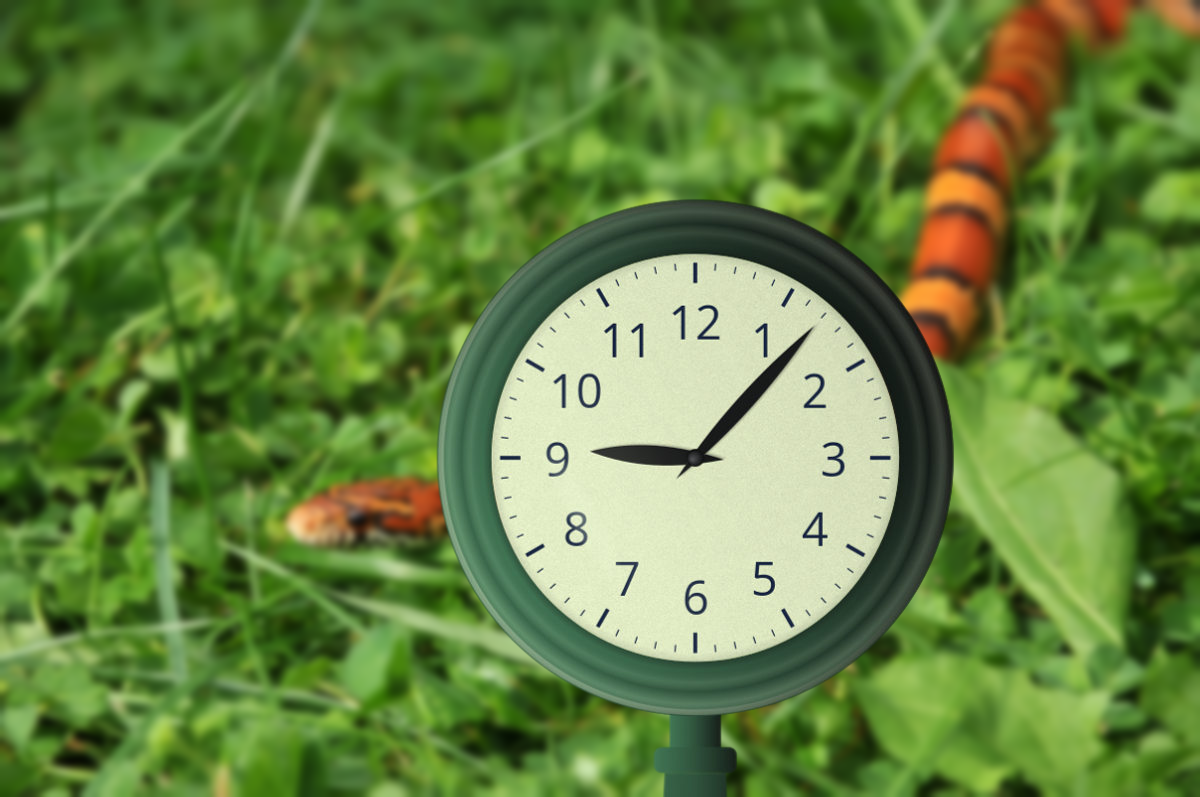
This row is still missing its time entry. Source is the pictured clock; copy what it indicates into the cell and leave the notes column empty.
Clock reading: 9:07
